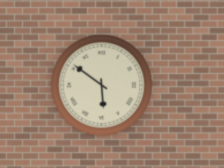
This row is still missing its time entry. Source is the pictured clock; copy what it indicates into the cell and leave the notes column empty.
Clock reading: 5:51
